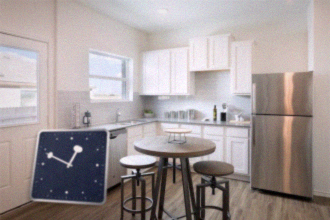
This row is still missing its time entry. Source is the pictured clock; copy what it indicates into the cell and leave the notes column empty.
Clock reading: 12:49
